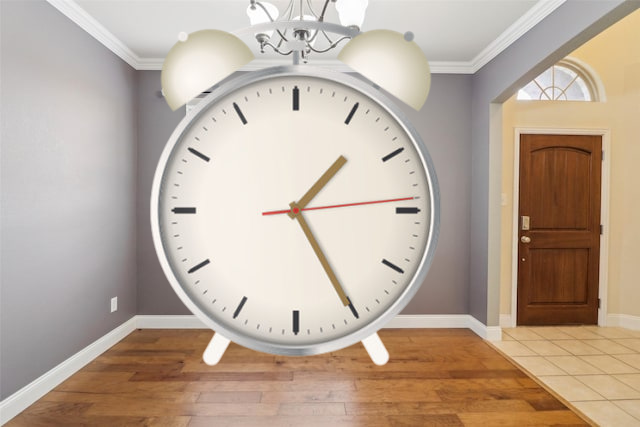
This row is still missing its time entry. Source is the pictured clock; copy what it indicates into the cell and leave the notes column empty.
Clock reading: 1:25:14
